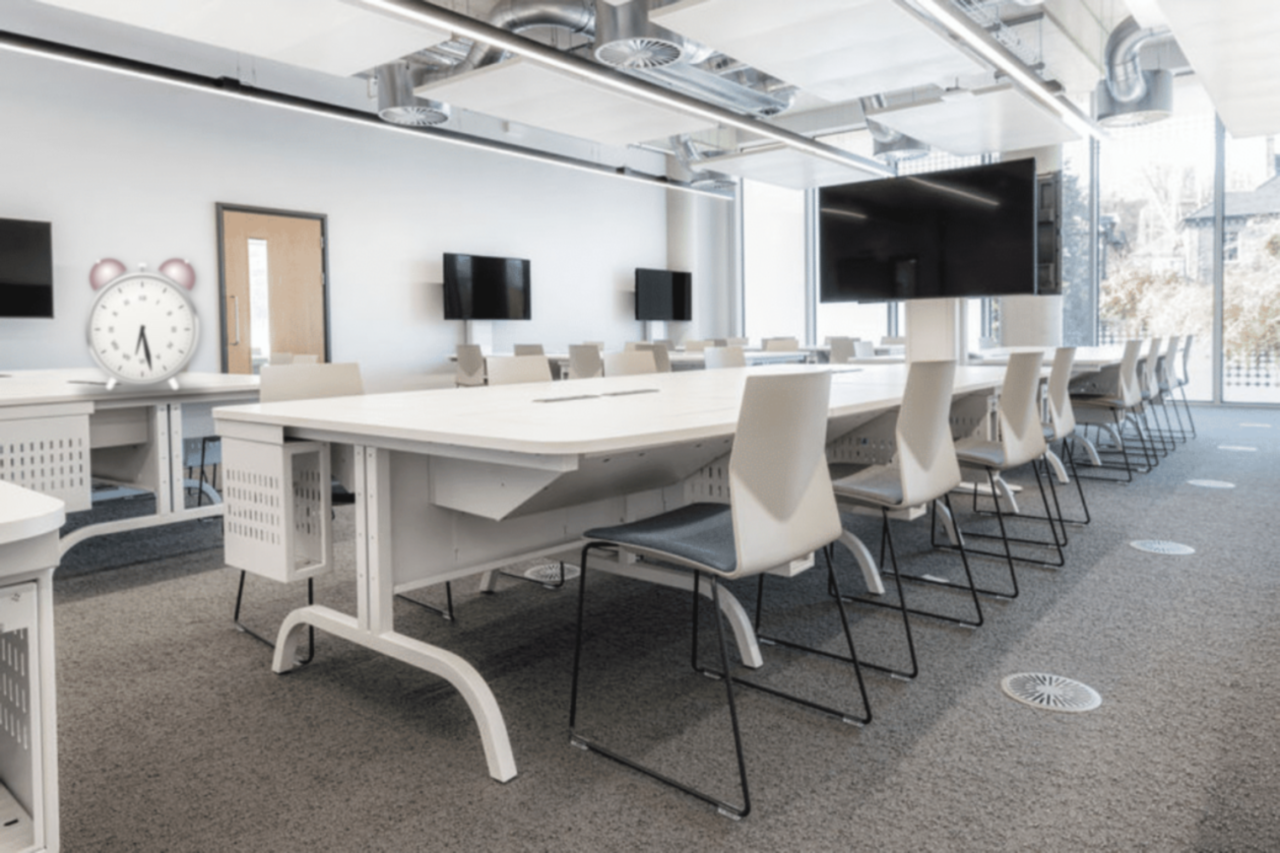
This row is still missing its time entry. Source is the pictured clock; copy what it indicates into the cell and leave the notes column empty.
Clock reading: 6:28
